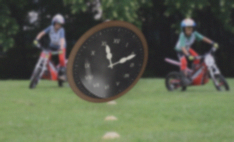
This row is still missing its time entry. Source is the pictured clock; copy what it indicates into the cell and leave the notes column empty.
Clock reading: 11:11
